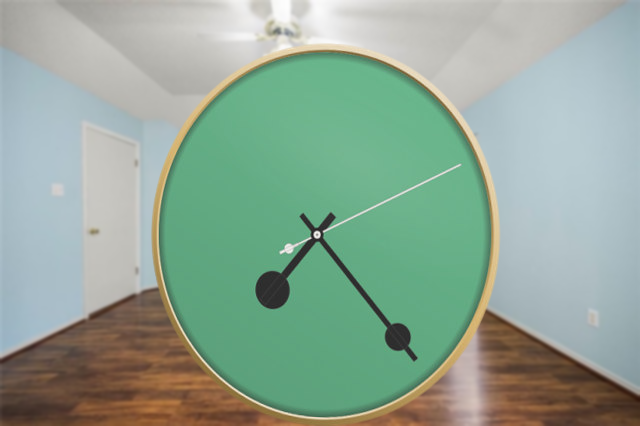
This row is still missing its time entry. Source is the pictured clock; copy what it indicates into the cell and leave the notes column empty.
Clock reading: 7:23:11
